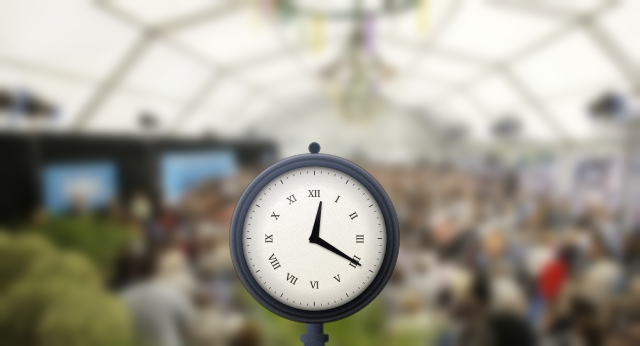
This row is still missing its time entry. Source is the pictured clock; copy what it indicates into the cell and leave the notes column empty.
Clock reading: 12:20
